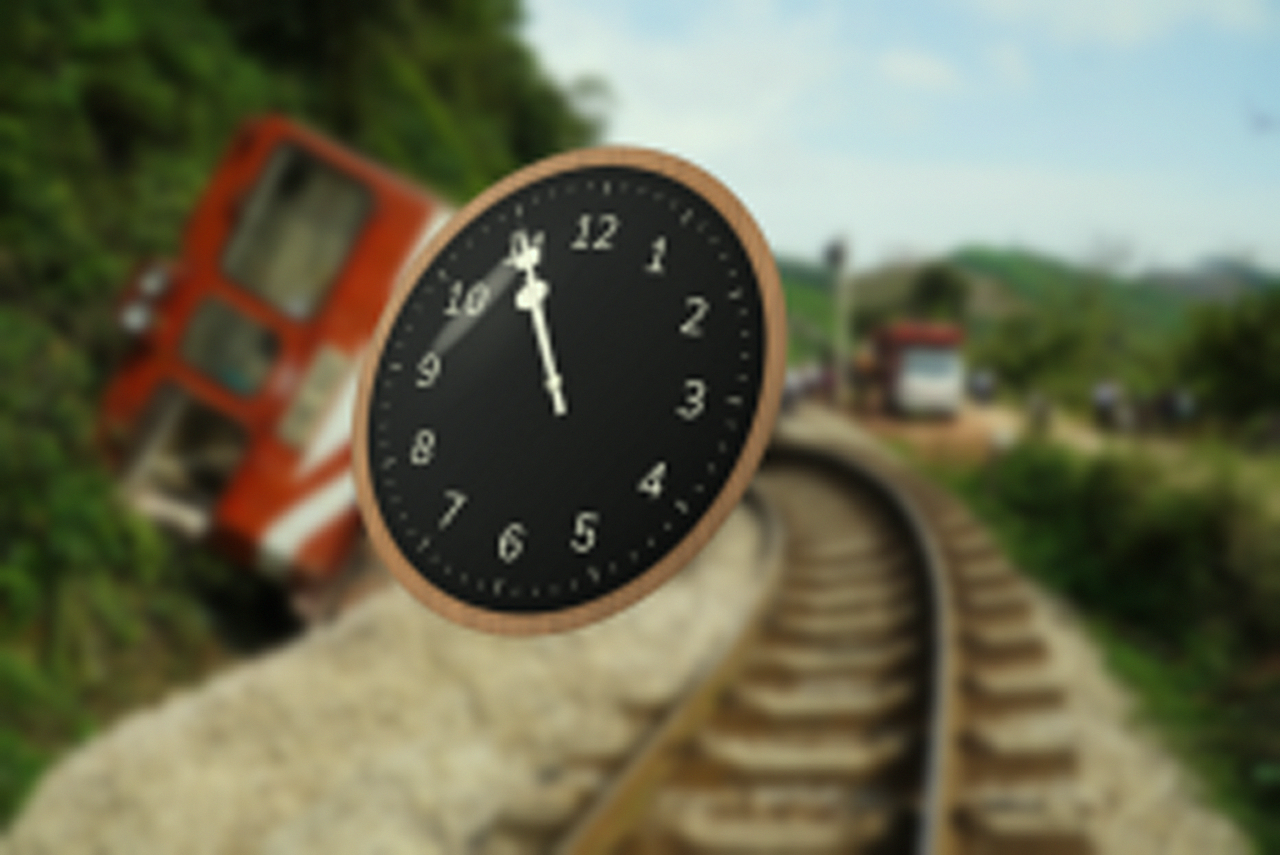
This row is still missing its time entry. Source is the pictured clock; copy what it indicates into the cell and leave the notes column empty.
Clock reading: 10:55
